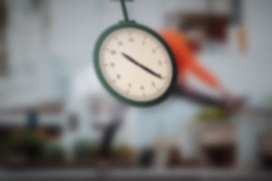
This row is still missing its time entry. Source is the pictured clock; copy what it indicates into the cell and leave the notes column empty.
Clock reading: 10:21
